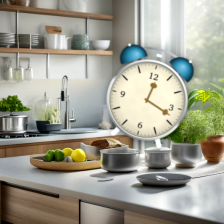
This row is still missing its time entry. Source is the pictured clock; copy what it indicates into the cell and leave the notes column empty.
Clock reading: 12:18
